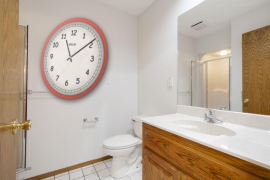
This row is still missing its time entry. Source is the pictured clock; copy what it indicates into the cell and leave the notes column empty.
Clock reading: 11:09
